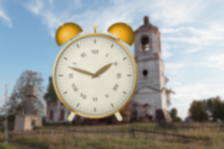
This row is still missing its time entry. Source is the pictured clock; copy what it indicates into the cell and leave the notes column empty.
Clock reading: 1:48
